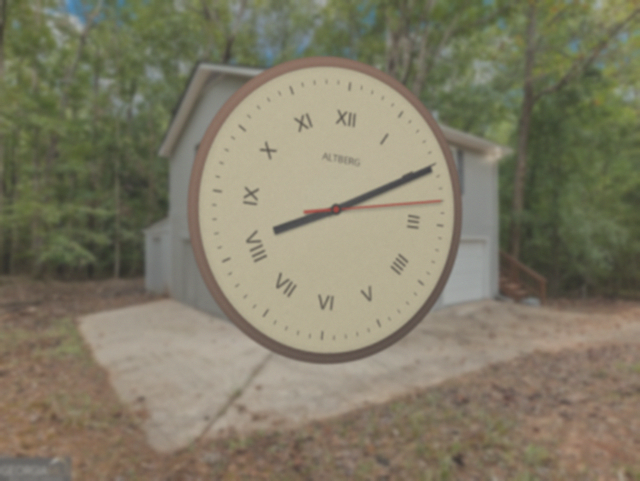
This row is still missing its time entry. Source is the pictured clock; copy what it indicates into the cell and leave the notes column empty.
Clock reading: 8:10:13
